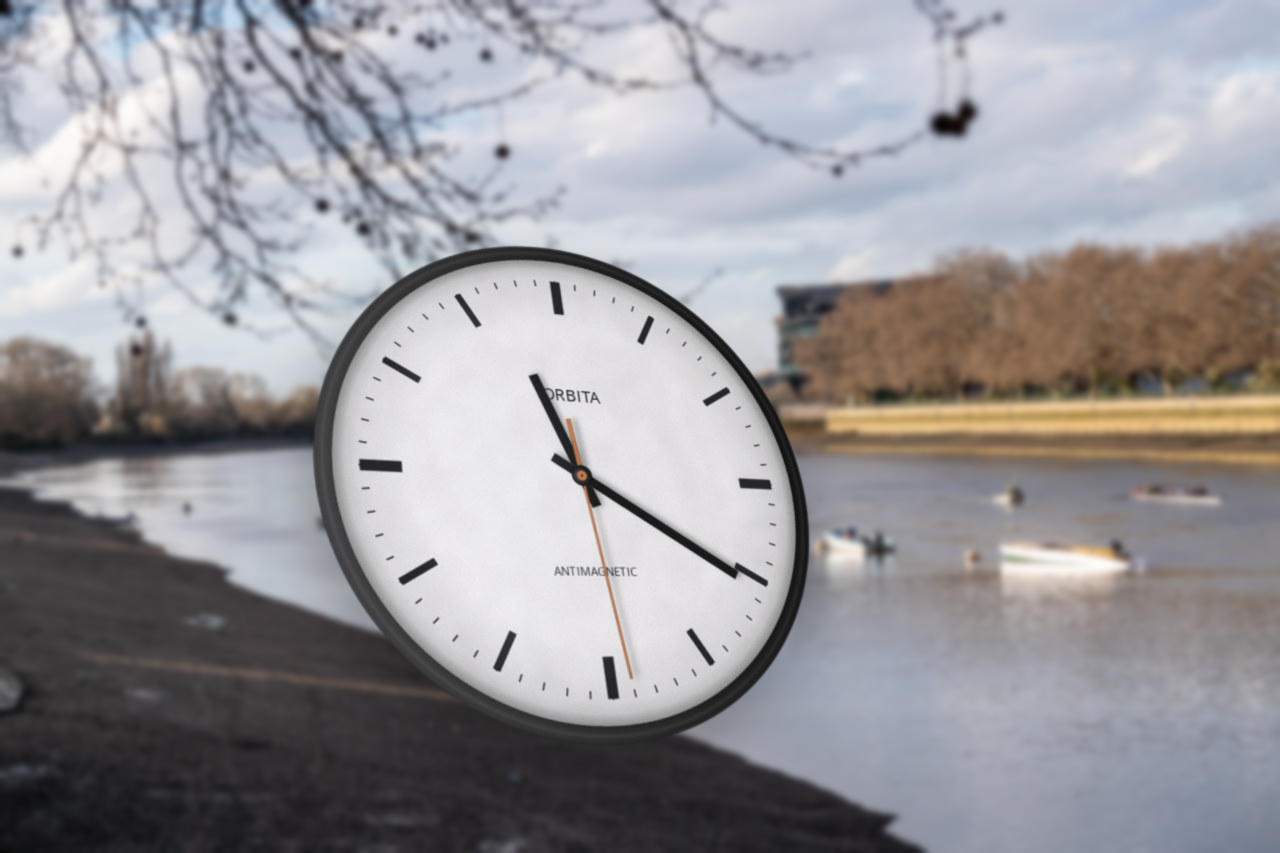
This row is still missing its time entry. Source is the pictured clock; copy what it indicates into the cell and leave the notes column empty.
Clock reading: 11:20:29
